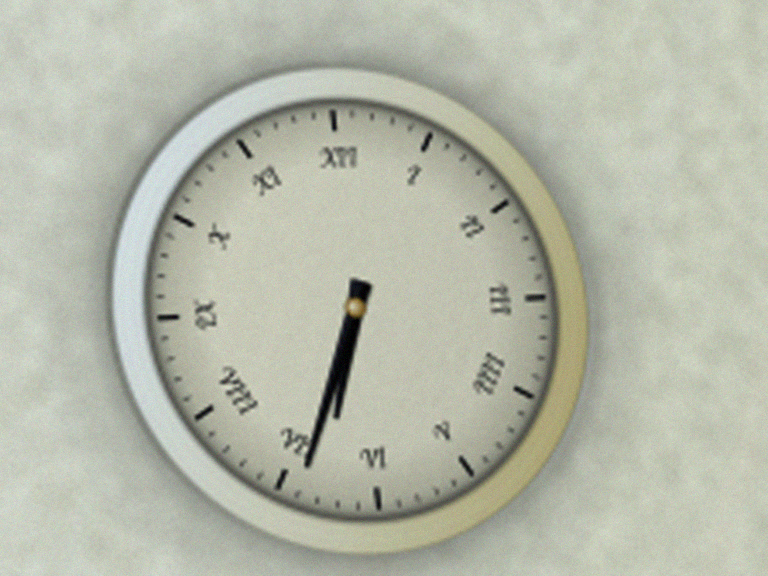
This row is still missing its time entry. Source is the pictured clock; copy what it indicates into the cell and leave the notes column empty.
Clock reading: 6:34
